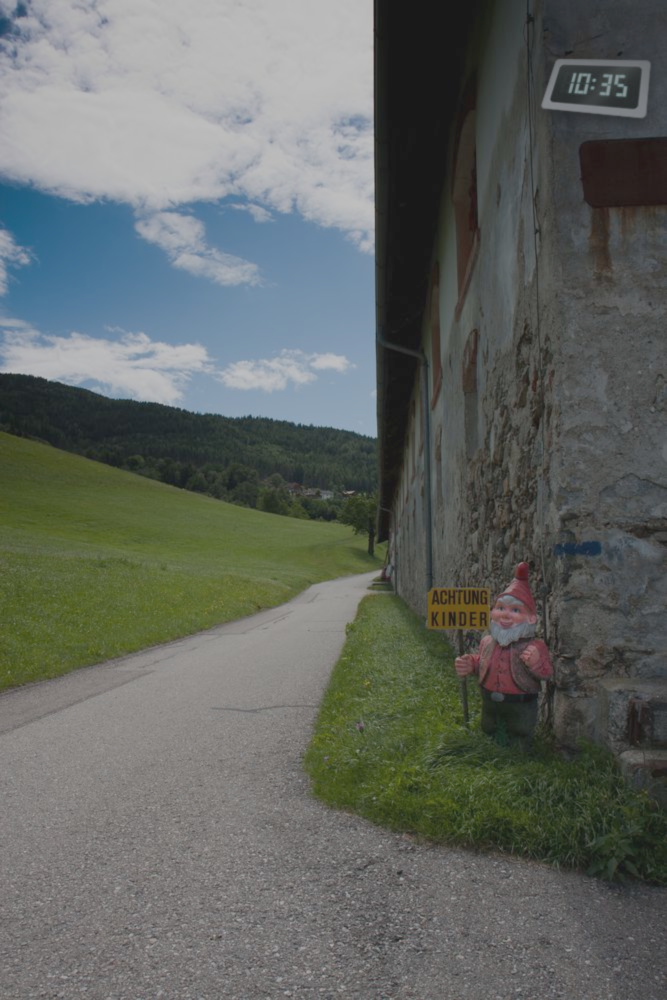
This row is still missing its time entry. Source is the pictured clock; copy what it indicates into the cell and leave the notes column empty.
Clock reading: 10:35
